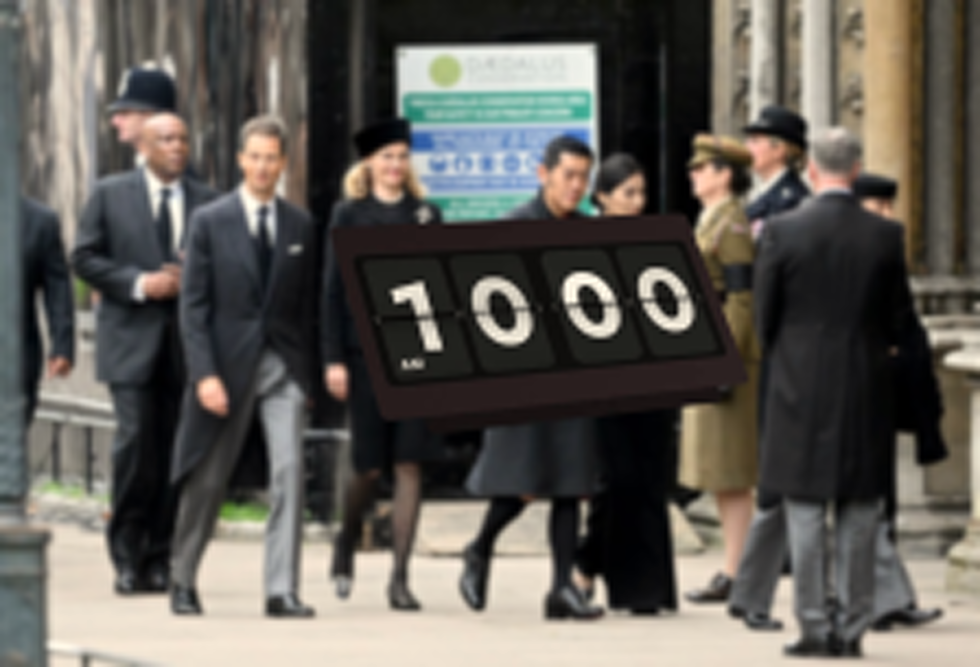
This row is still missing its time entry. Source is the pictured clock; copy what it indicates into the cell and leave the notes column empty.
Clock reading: 10:00
